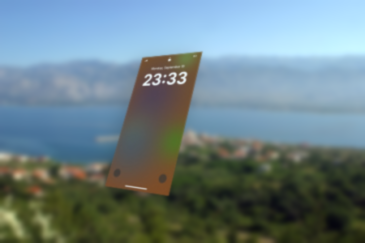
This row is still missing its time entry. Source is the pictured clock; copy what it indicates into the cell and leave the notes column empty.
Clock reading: 23:33
